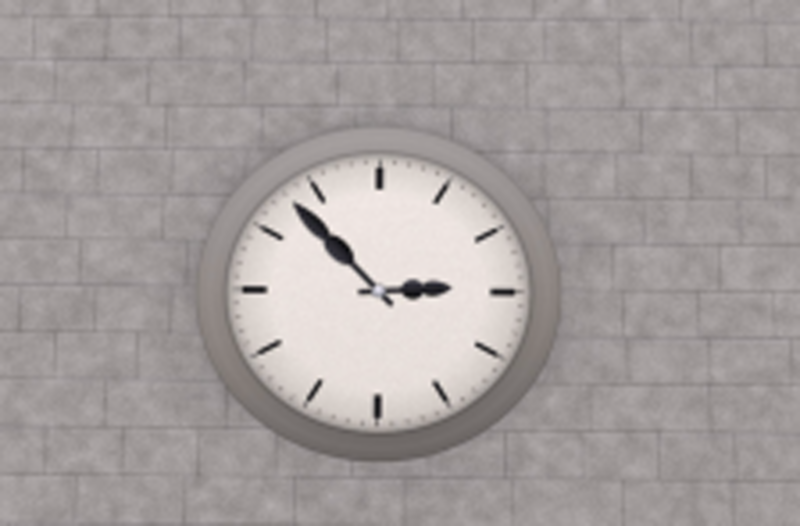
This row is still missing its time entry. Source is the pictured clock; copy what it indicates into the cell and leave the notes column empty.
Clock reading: 2:53
